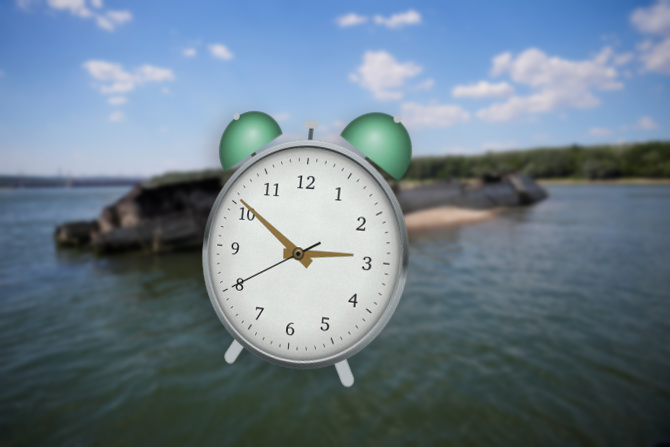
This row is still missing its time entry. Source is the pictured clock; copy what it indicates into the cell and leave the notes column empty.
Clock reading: 2:50:40
